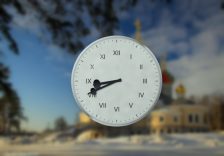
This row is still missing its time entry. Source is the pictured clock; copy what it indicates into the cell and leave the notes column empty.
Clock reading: 8:41
